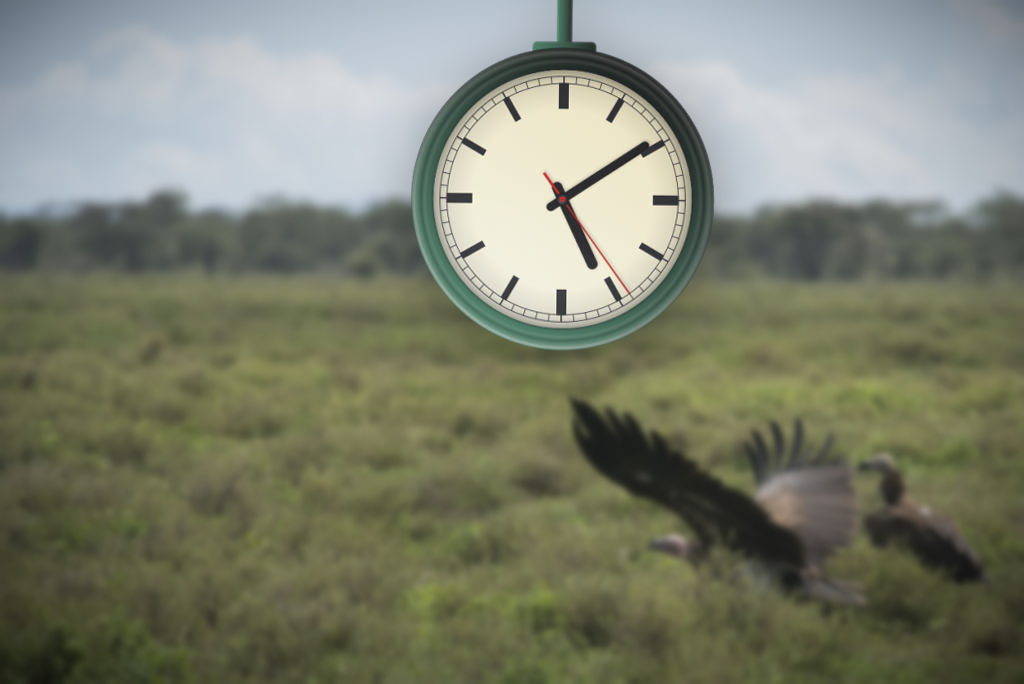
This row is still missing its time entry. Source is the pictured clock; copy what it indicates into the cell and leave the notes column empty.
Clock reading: 5:09:24
